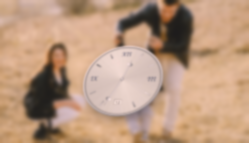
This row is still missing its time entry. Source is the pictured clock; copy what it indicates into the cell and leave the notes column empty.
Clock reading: 12:34
